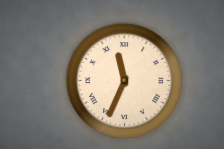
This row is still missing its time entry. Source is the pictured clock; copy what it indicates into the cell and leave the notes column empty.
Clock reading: 11:34
